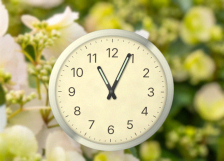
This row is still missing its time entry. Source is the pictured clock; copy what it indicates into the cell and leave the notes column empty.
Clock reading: 11:04
